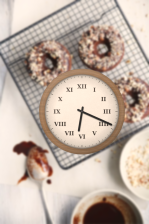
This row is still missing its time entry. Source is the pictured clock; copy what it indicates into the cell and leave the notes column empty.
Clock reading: 6:19
